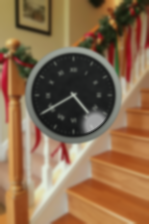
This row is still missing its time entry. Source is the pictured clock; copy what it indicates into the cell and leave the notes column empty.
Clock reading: 4:40
